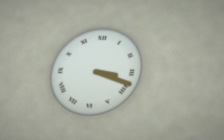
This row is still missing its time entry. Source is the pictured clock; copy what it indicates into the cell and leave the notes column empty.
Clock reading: 3:18
